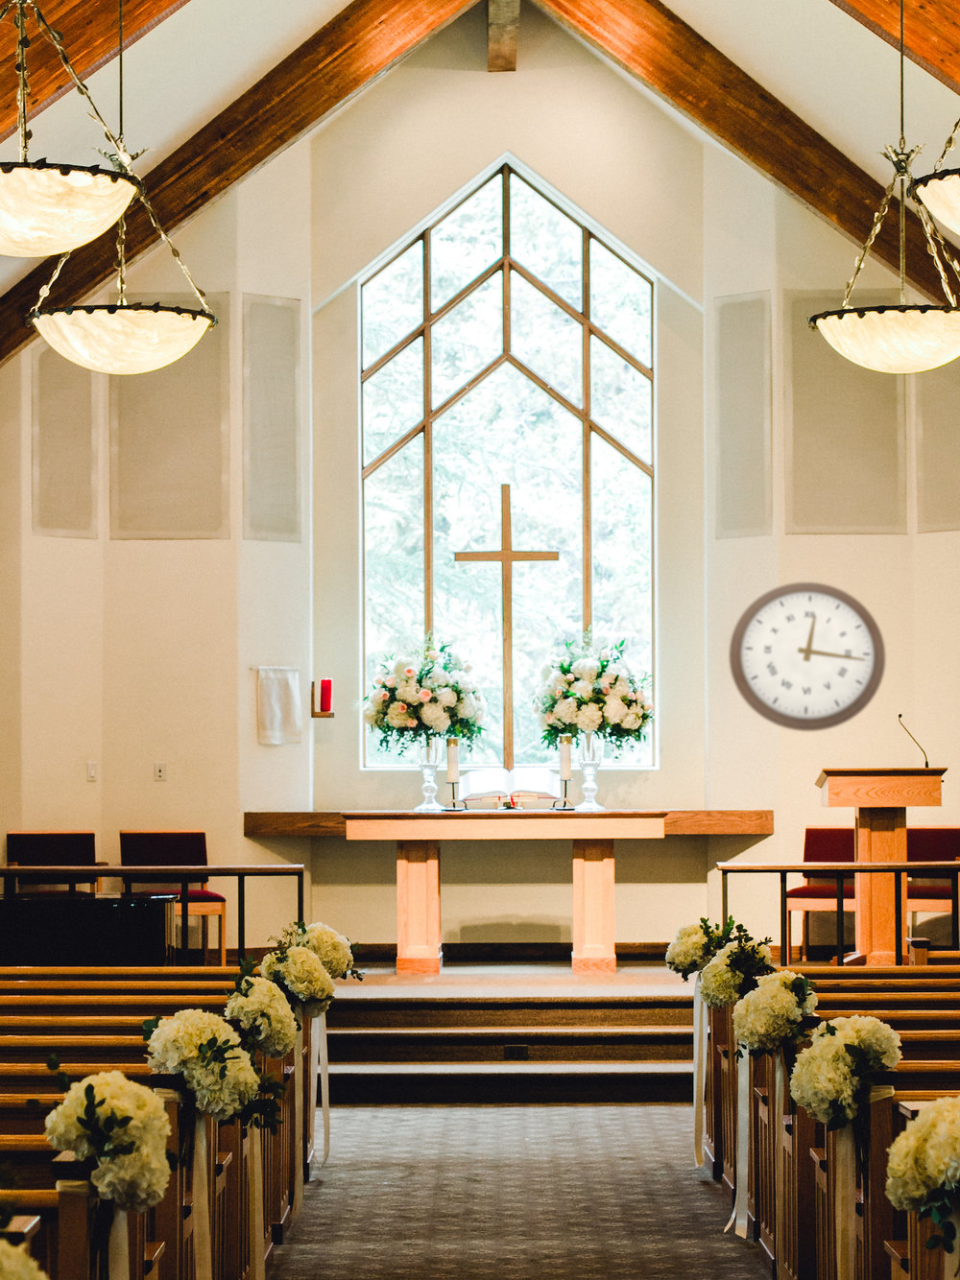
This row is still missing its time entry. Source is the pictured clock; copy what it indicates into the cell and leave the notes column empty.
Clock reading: 12:16
